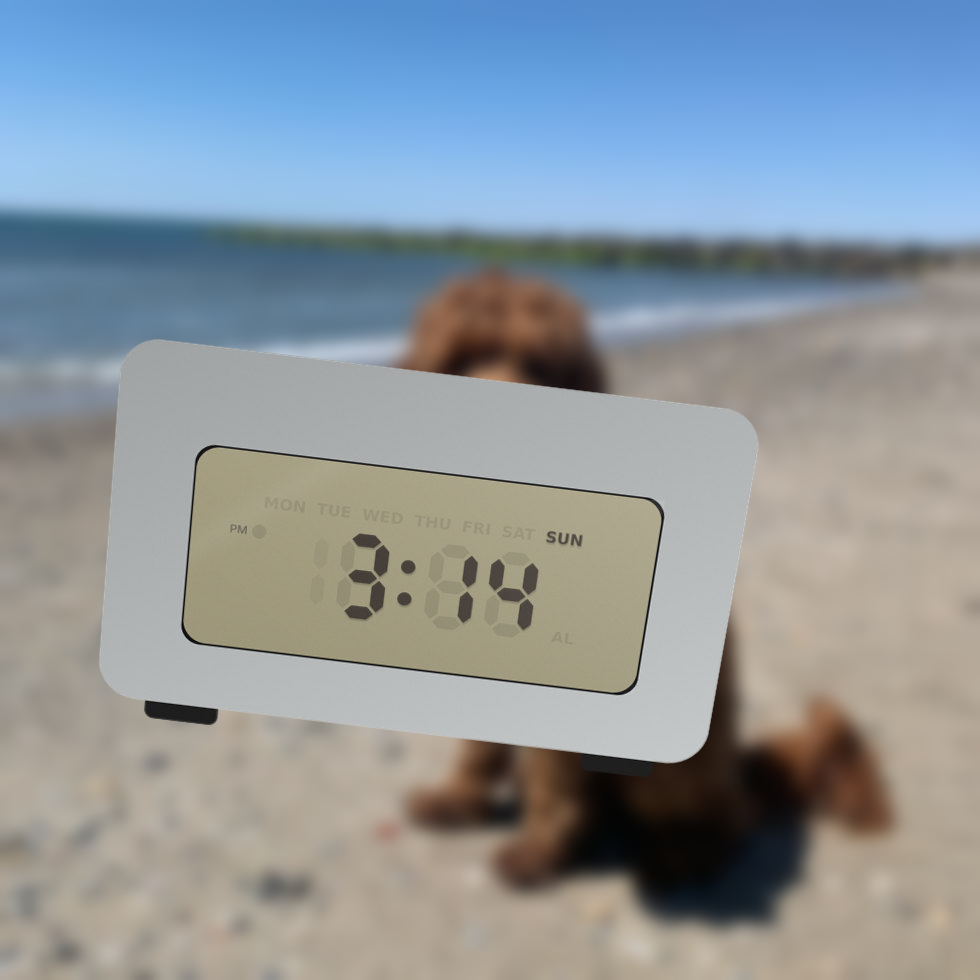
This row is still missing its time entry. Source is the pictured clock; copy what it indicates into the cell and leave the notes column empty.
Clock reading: 3:14
